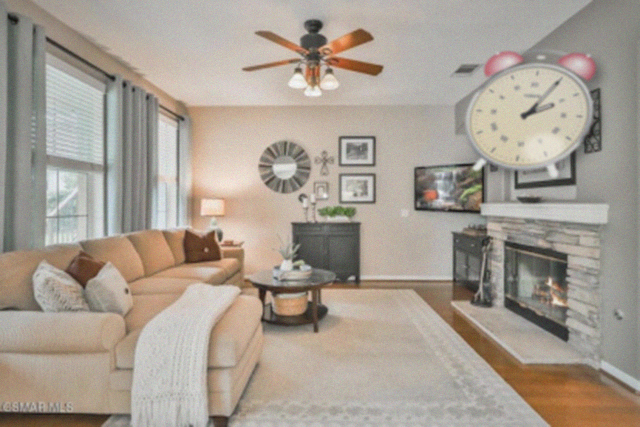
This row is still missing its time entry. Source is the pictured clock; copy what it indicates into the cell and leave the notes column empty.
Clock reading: 2:05
